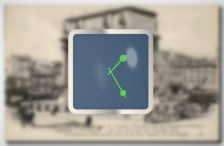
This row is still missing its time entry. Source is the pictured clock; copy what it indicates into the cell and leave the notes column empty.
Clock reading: 1:25
